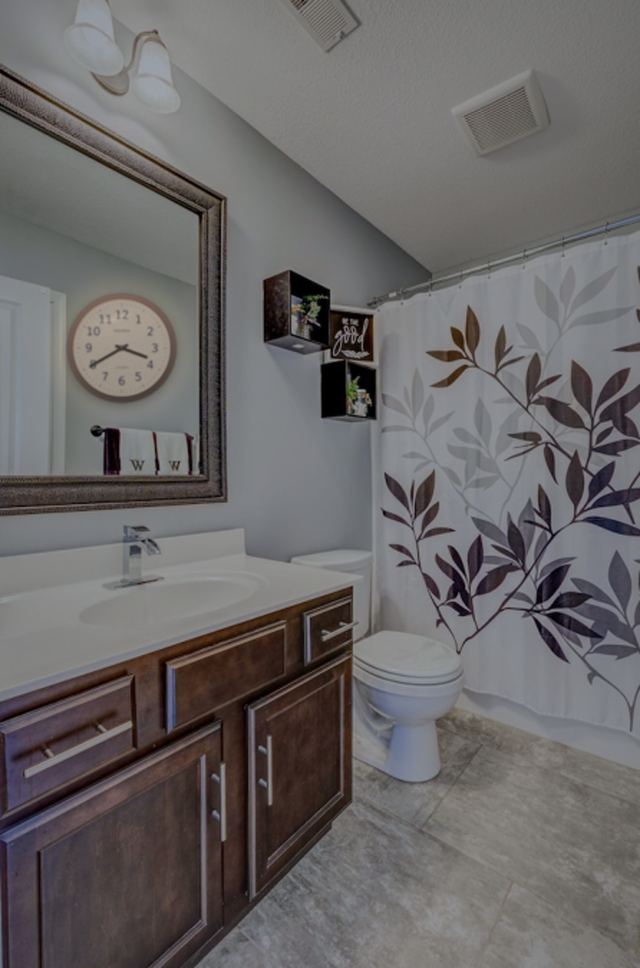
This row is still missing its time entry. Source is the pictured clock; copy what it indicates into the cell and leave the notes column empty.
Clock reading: 3:40
